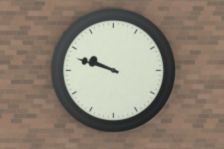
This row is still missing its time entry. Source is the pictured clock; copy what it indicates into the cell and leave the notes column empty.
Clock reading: 9:48
